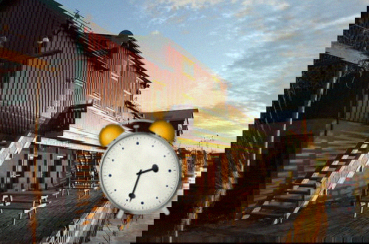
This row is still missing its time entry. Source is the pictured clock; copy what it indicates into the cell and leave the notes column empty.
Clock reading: 2:34
